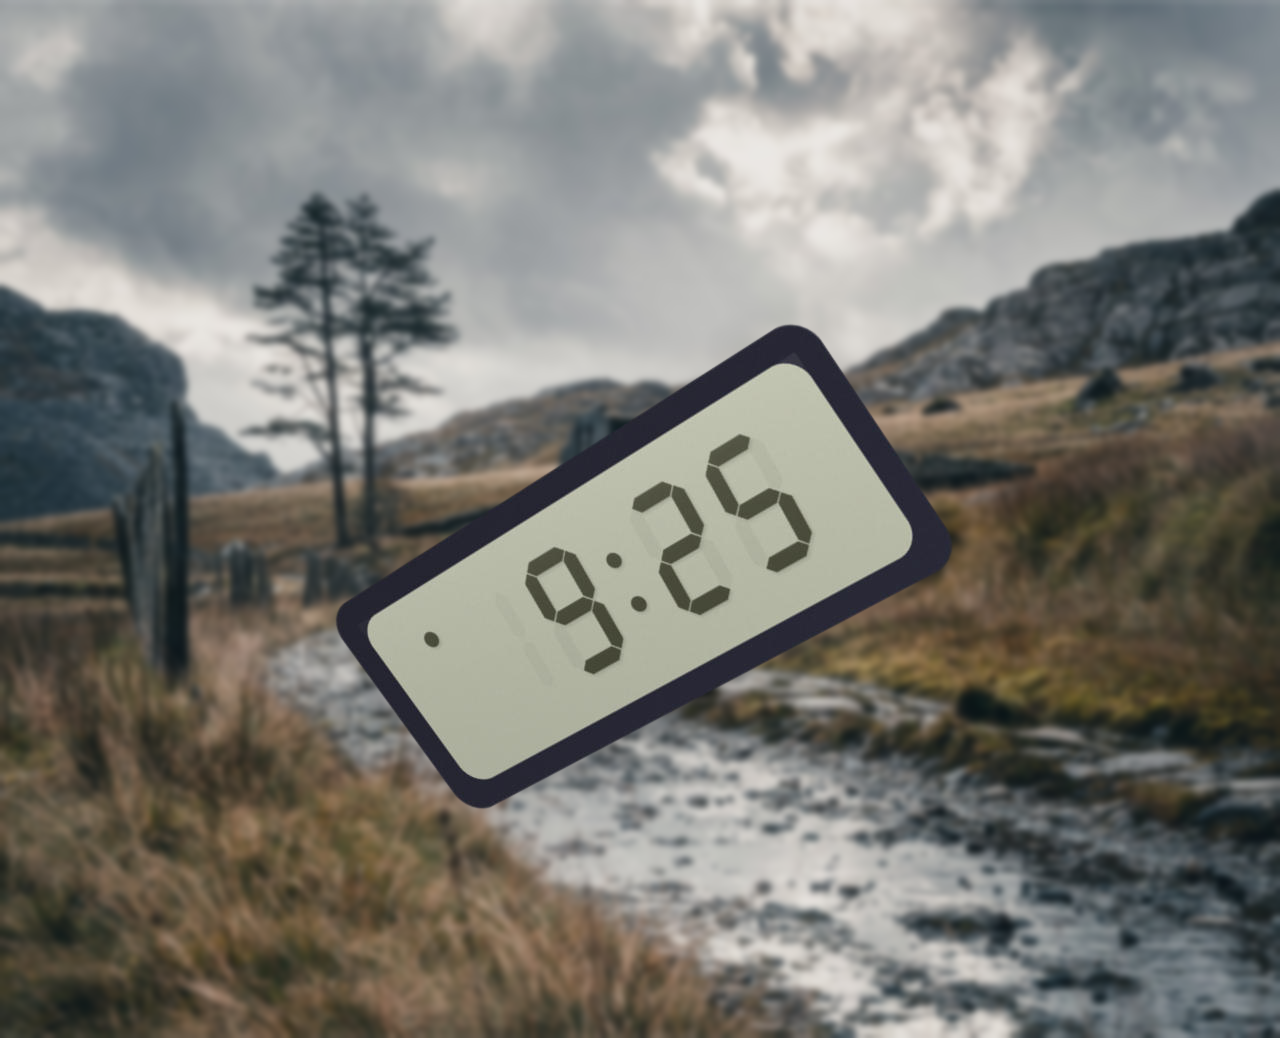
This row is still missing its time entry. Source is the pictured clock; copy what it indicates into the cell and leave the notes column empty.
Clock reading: 9:25
